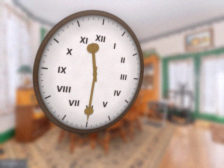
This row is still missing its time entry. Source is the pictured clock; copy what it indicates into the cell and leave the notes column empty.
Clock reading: 11:30
